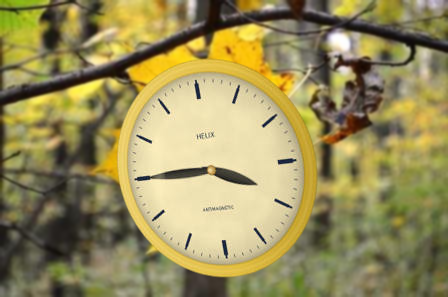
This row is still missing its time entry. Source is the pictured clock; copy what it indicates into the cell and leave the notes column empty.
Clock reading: 3:45
